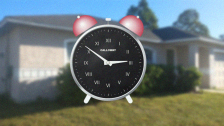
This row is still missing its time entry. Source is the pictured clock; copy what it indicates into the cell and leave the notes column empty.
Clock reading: 2:51
